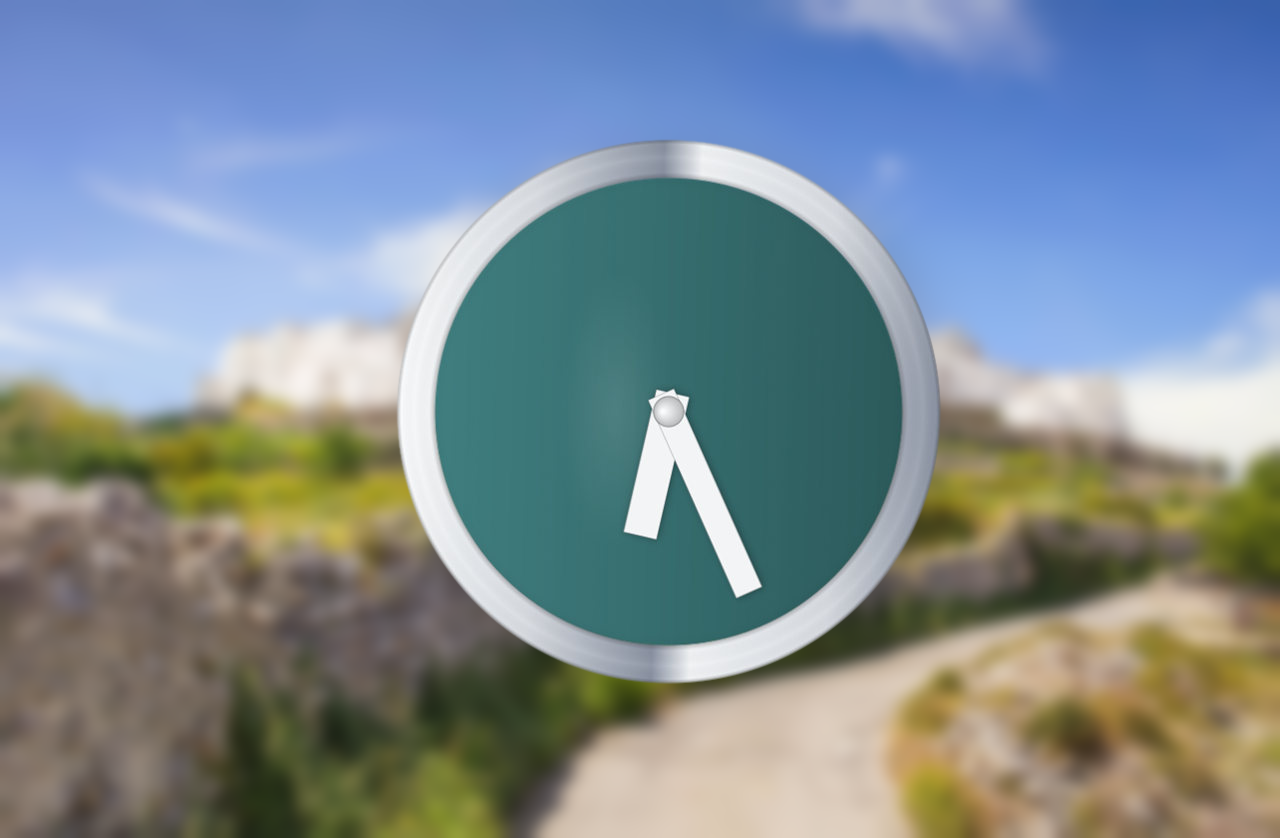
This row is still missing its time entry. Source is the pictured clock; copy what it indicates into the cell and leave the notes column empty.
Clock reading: 6:26
